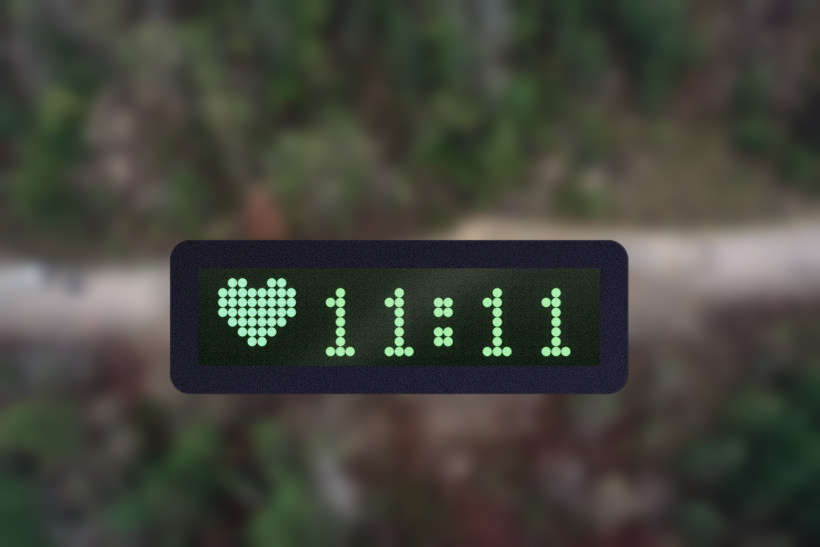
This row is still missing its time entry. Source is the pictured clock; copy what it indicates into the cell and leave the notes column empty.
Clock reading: 11:11
